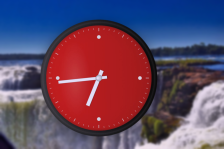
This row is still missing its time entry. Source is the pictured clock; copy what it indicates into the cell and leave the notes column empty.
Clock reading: 6:44
